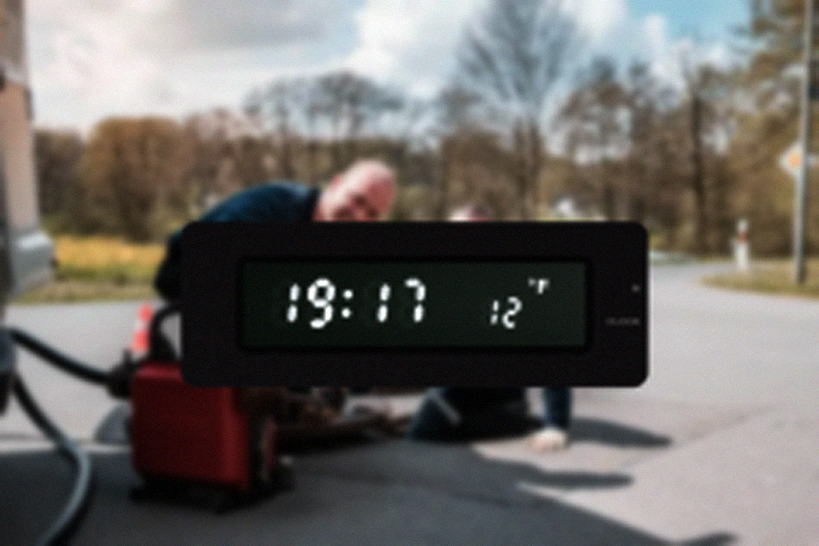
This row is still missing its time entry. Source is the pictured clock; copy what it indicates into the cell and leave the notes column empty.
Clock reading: 19:17
